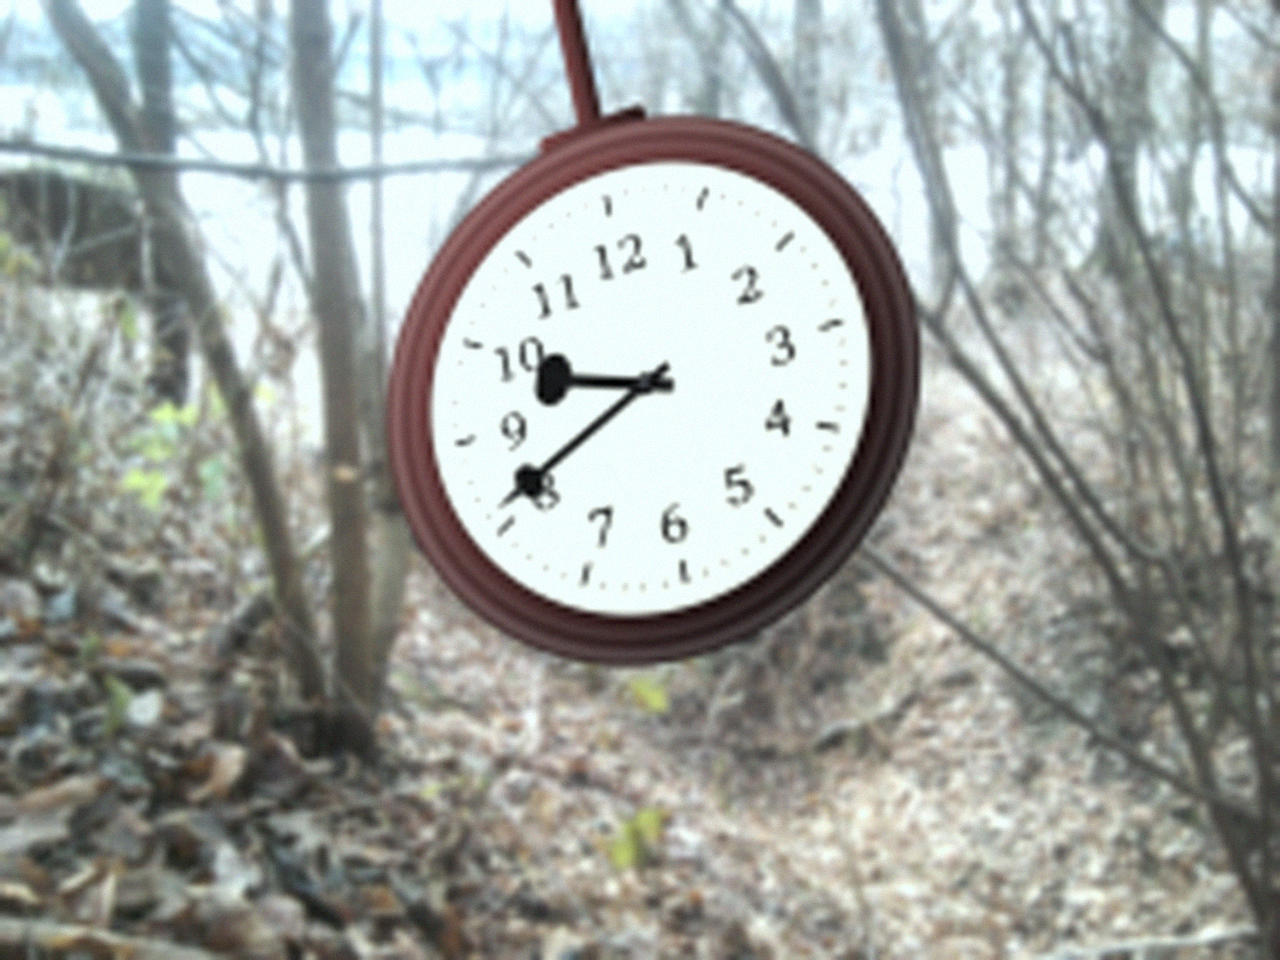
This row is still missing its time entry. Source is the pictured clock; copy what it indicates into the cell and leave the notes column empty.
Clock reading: 9:41
